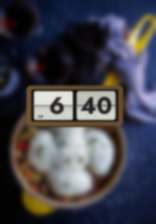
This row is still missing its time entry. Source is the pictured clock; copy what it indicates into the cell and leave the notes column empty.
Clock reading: 6:40
